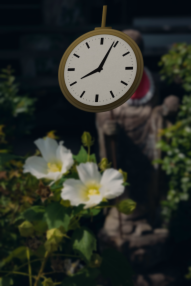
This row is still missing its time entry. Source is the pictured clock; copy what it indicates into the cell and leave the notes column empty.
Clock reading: 8:04
